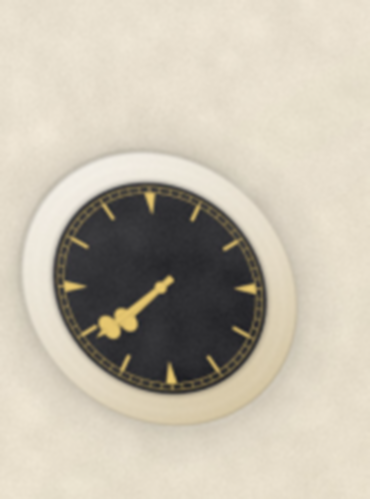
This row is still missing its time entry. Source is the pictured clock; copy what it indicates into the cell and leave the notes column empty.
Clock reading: 7:39
